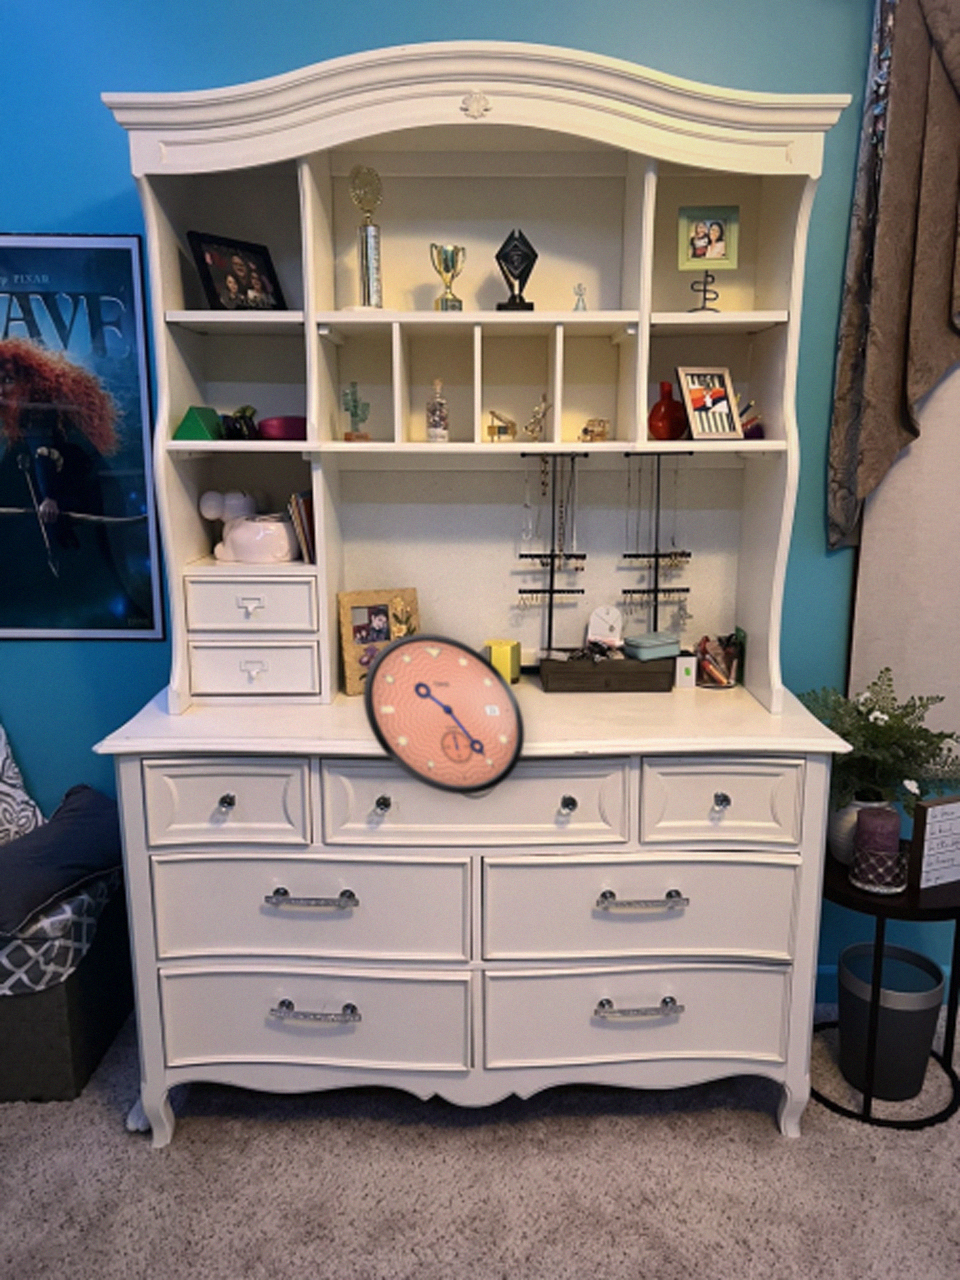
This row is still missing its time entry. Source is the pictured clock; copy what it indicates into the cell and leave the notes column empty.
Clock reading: 10:25
